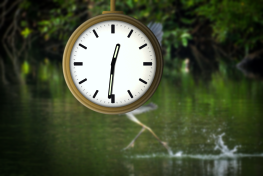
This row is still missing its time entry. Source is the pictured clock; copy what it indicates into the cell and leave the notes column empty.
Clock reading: 12:31
